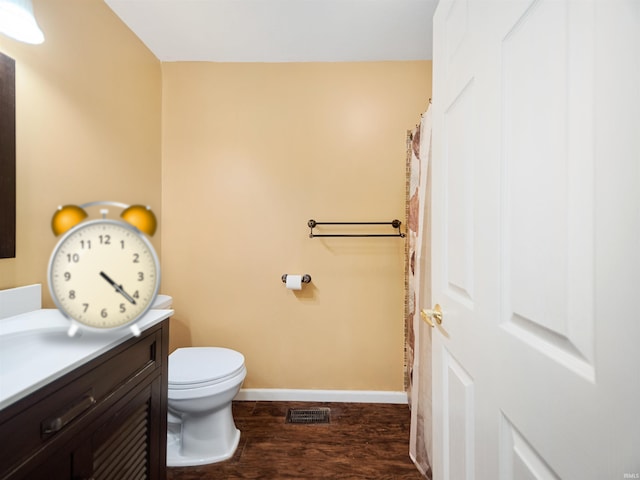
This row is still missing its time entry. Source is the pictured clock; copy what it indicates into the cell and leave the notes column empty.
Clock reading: 4:22
